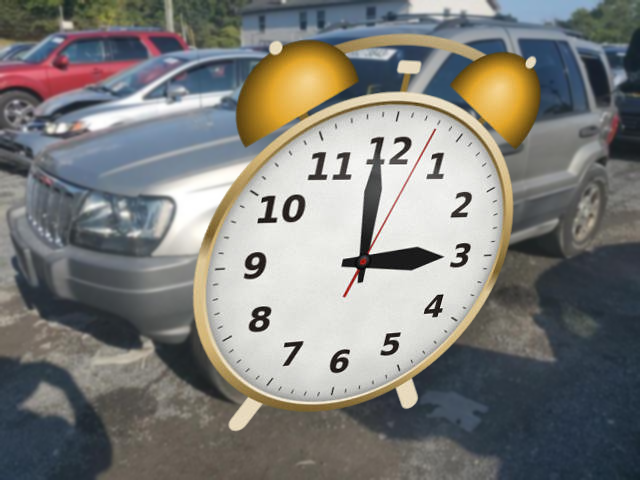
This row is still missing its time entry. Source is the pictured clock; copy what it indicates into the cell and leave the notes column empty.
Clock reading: 2:59:03
